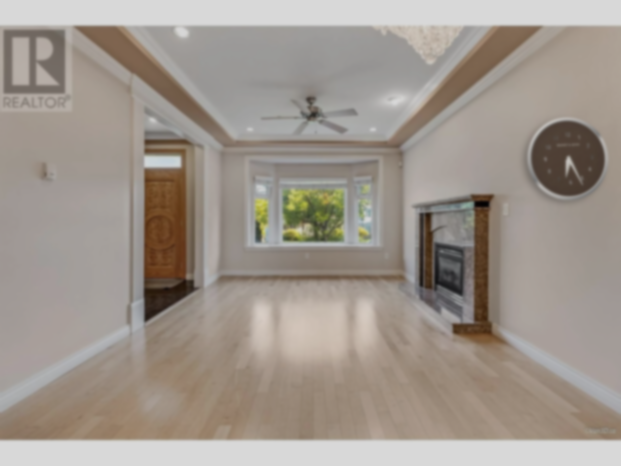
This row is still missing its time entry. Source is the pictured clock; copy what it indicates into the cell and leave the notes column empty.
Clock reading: 6:26
